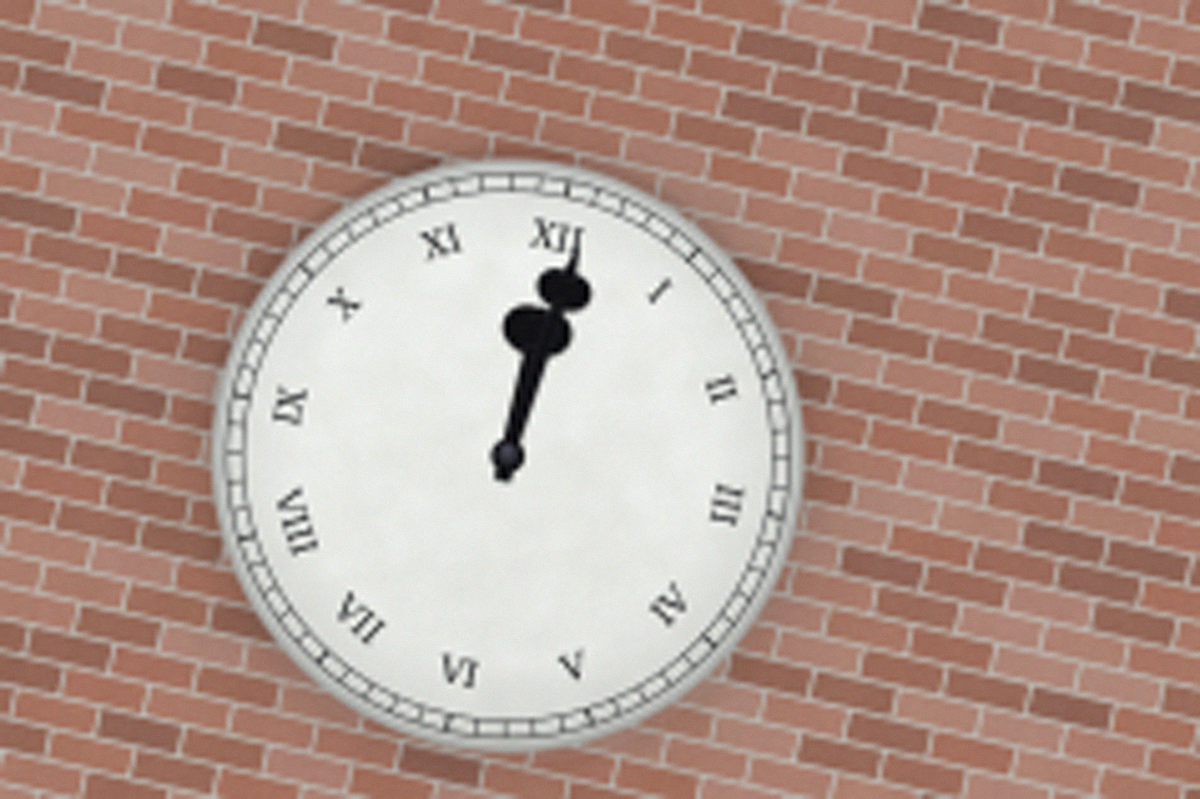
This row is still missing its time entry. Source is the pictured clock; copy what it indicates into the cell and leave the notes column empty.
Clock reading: 12:01
